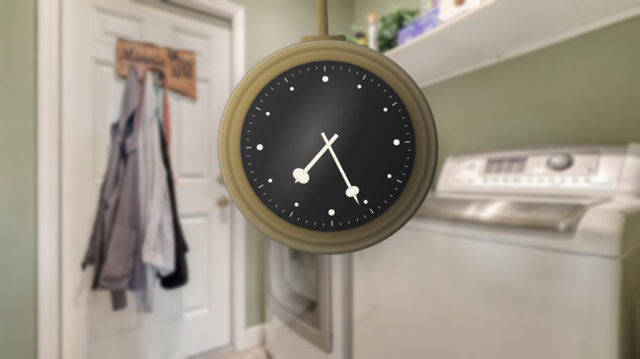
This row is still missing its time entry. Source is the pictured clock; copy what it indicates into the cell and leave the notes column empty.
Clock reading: 7:26
